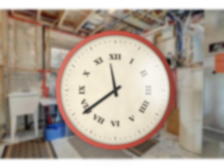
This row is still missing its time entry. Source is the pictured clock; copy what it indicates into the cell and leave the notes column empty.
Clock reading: 11:39
